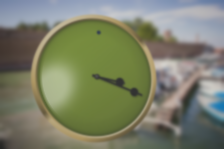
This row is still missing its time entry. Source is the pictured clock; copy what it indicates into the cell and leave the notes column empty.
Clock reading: 3:18
